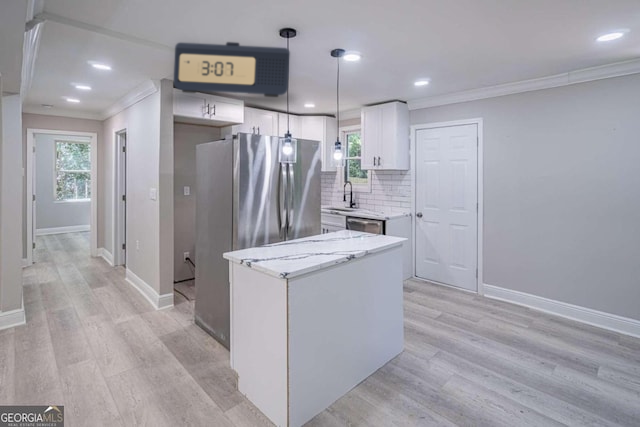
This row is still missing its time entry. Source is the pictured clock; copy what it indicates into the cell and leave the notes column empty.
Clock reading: 3:07
